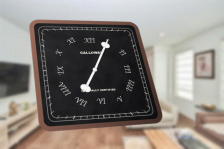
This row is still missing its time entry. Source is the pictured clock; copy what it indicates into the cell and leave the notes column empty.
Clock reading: 7:05
